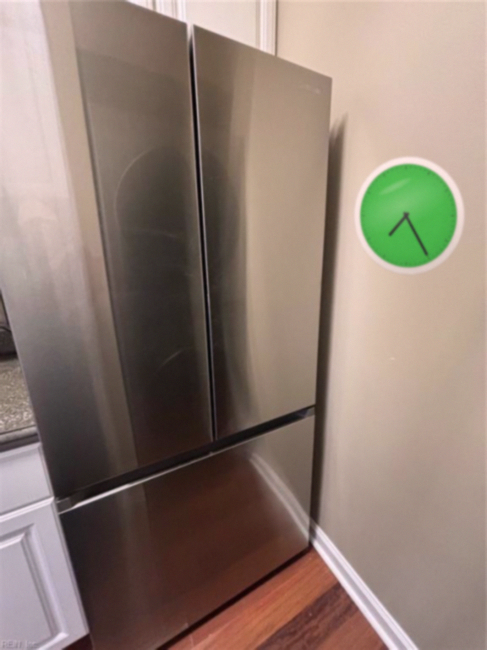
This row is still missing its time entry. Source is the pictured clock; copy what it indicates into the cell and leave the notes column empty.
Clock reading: 7:25
